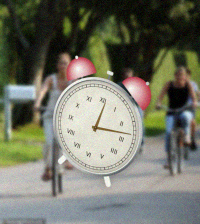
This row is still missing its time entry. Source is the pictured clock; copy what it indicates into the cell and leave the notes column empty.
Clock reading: 12:13
